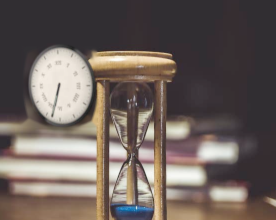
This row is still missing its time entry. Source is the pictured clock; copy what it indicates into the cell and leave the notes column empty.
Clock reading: 6:33
